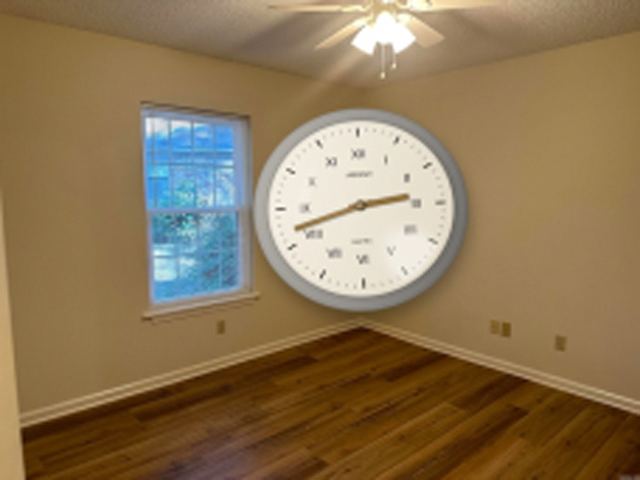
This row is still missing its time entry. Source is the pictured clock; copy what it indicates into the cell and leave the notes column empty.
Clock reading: 2:42
